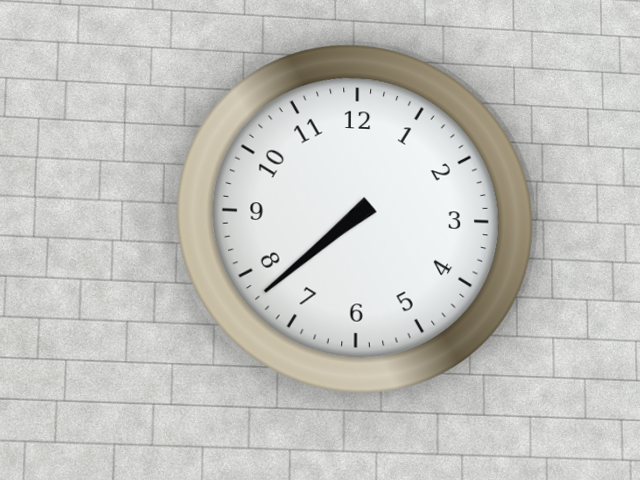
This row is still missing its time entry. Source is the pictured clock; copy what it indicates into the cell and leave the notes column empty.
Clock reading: 7:38
